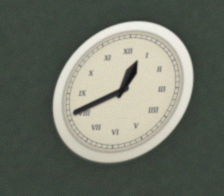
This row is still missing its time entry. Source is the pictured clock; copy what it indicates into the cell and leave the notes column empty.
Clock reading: 12:41
